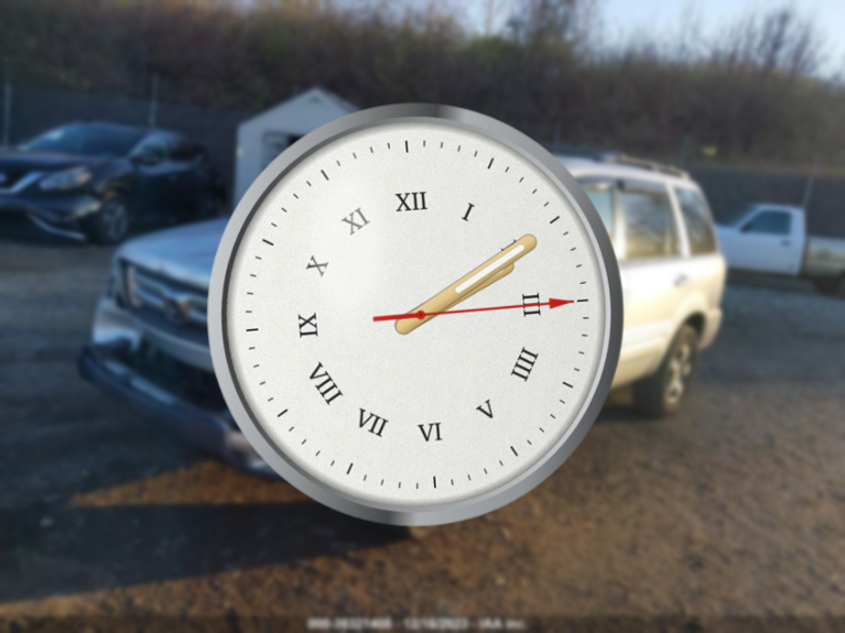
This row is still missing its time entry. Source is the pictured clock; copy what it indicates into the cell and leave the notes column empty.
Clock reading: 2:10:15
